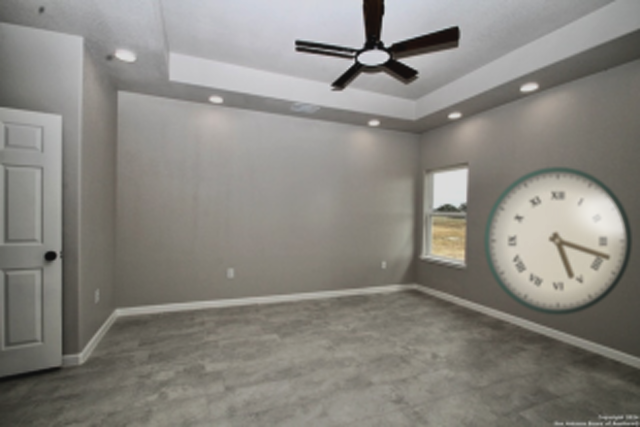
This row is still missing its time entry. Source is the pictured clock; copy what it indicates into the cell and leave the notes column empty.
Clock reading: 5:18
